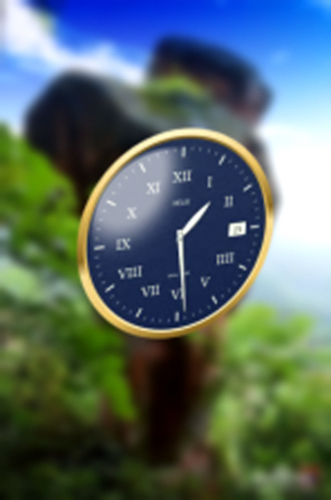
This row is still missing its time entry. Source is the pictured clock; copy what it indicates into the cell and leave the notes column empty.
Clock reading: 1:29
